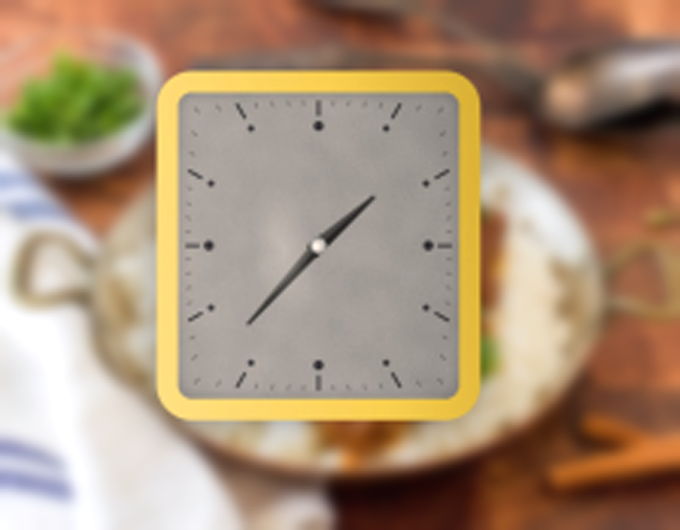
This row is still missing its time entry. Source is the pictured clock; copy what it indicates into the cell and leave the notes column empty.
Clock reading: 1:37
